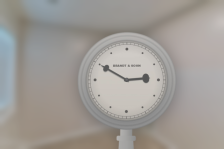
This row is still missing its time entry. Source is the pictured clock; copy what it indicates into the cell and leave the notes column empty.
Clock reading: 2:50
